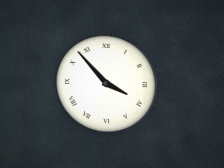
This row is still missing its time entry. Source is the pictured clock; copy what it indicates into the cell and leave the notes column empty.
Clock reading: 3:53
